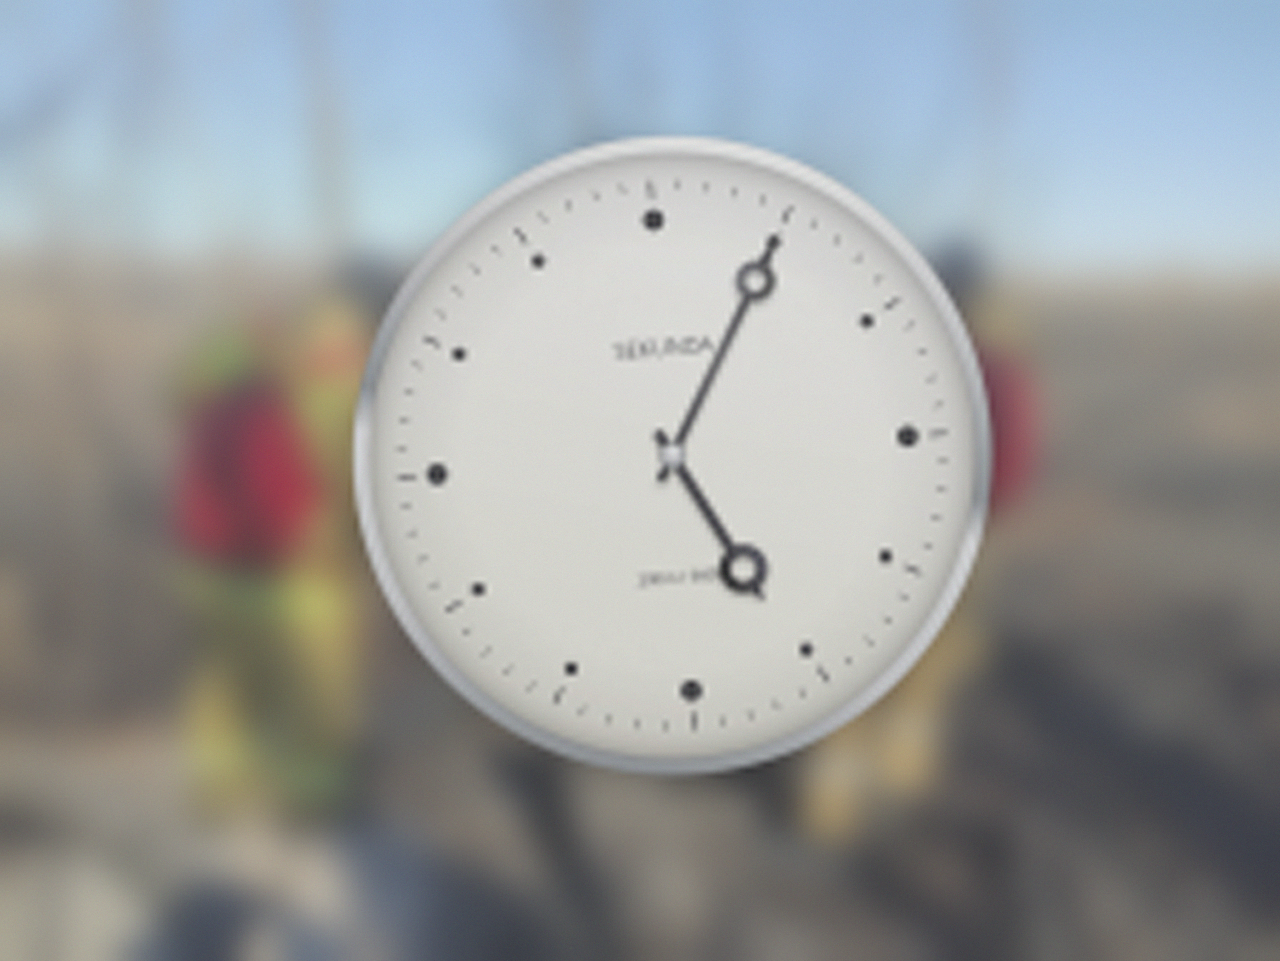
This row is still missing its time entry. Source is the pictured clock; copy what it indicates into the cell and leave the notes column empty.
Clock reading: 5:05
